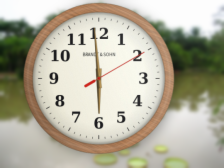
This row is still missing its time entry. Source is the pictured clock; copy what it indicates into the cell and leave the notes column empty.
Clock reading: 5:59:10
